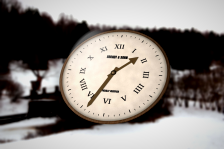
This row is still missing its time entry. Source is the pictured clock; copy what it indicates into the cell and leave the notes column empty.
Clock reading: 1:34
